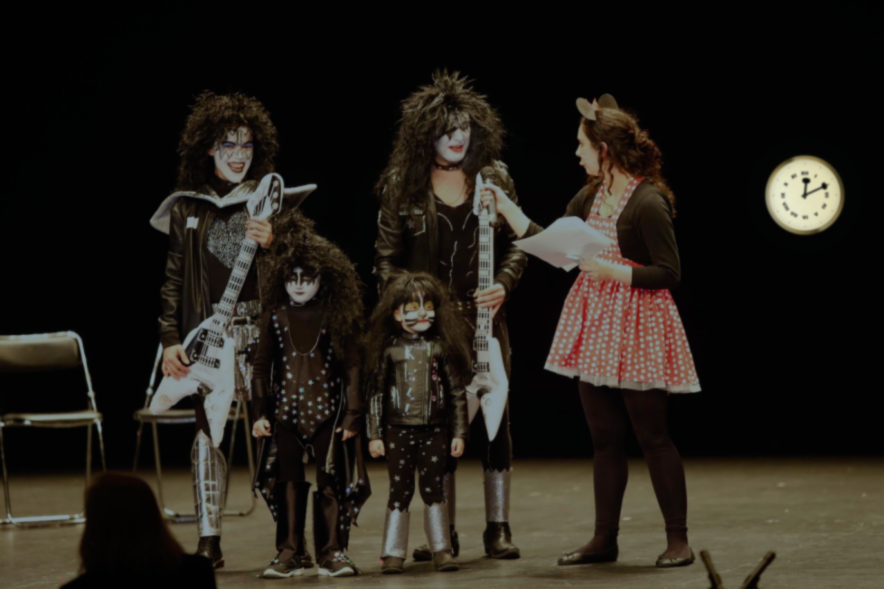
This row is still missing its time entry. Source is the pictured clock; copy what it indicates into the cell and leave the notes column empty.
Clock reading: 12:11
